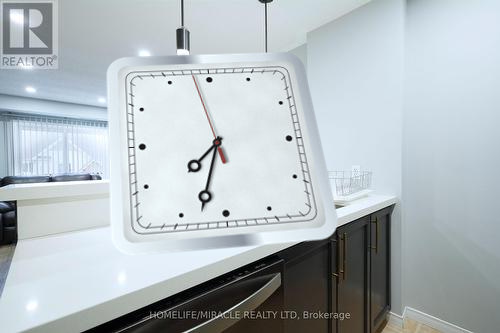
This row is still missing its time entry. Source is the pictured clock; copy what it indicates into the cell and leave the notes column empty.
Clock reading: 7:32:58
